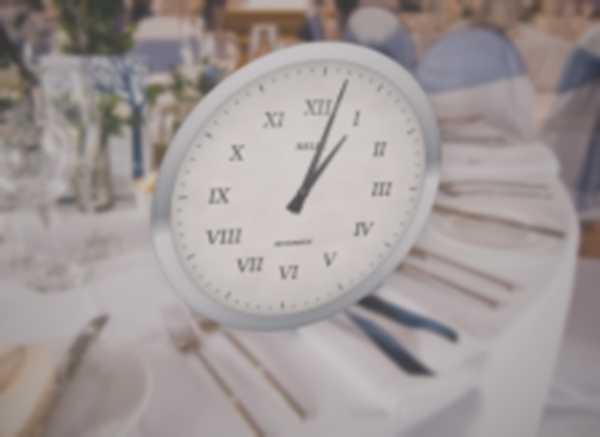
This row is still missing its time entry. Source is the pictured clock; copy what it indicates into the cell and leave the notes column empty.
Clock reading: 1:02
